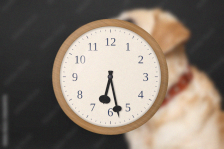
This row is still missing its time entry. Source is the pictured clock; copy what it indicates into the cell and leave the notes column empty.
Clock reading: 6:28
